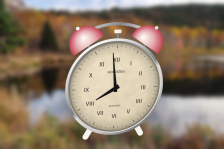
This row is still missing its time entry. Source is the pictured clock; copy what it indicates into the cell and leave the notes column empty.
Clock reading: 7:59
